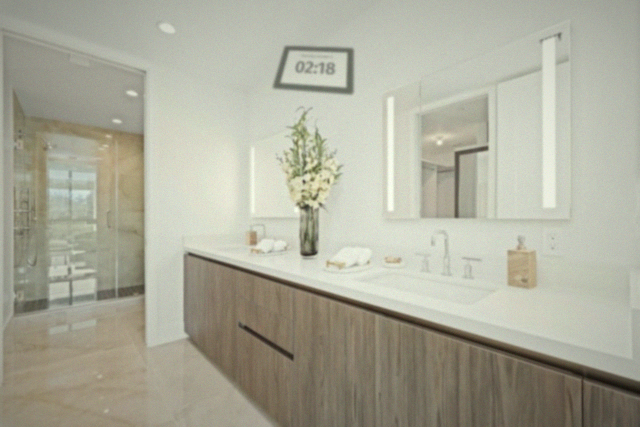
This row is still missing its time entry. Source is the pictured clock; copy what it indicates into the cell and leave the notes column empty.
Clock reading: 2:18
